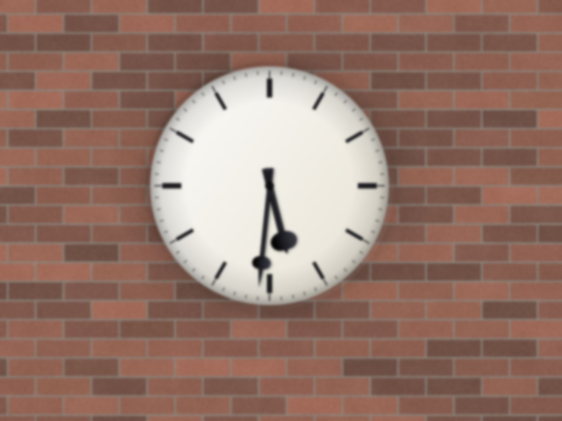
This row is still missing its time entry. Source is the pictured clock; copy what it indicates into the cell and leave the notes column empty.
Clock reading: 5:31
